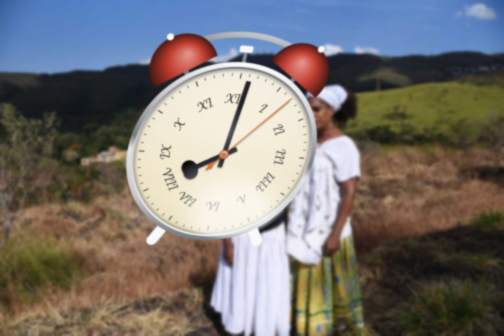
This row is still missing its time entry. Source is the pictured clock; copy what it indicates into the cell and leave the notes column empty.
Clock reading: 8:01:07
